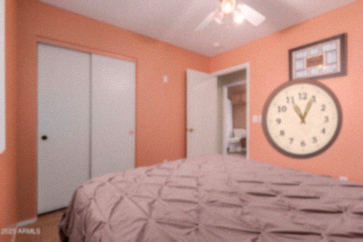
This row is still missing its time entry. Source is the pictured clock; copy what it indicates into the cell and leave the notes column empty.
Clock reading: 11:04
